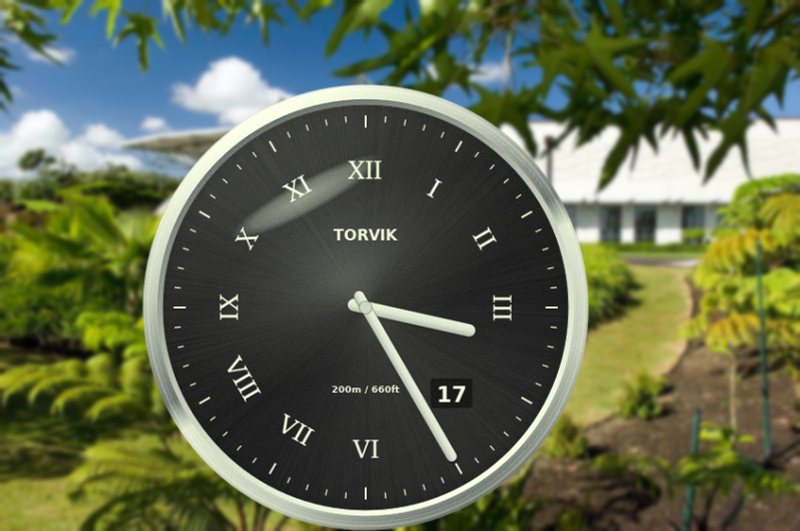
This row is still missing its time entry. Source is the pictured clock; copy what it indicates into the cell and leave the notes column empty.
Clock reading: 3:25
